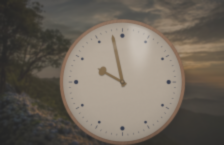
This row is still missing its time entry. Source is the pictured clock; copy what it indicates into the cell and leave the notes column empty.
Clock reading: 9:58
